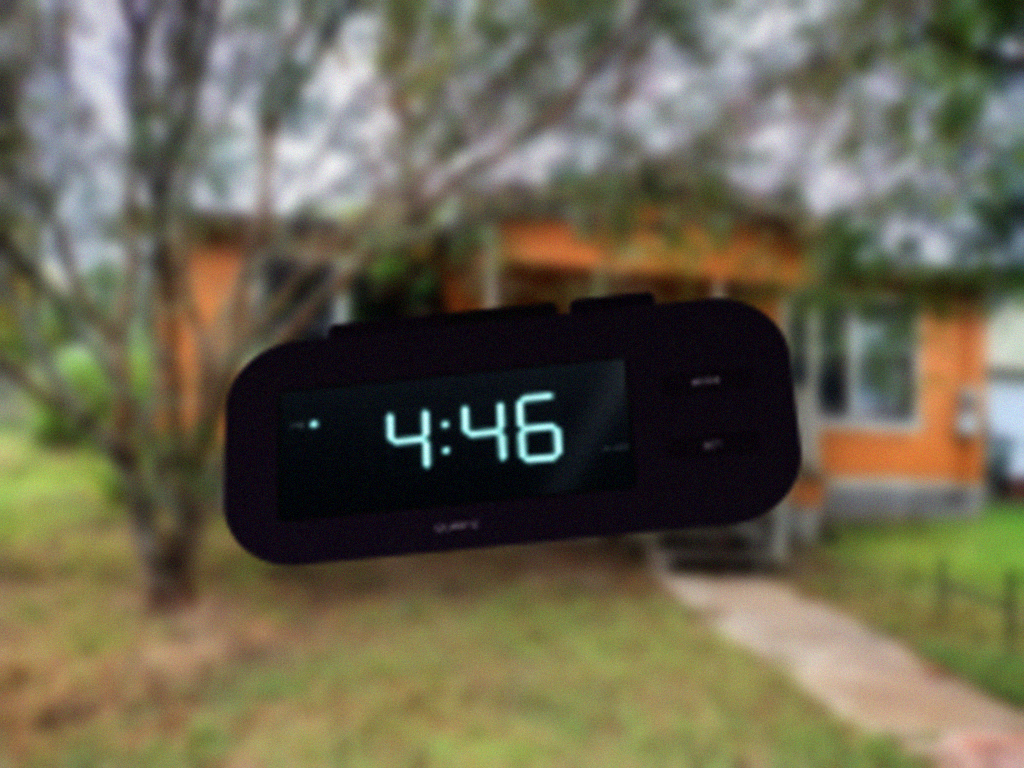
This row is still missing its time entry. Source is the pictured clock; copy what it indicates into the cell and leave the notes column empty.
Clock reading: 4:46
